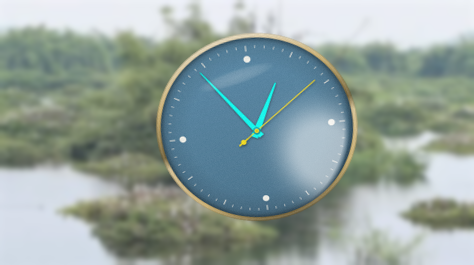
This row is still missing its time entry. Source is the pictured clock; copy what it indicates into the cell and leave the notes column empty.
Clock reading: 12:54:09
